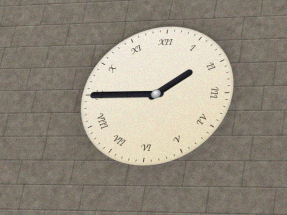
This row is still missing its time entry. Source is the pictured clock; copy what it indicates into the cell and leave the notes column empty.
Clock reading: 1:45
